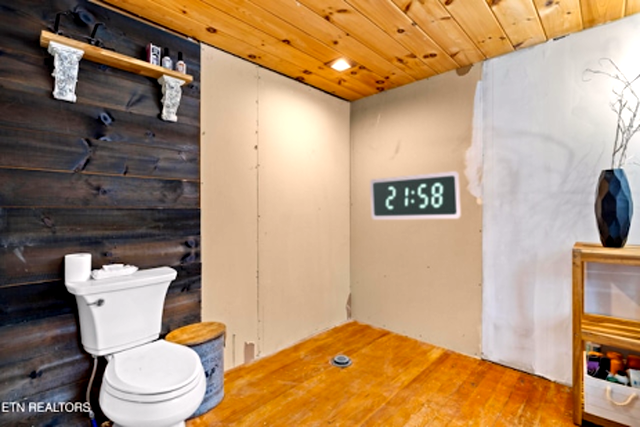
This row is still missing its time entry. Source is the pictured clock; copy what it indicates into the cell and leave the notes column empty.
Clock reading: 21:58
